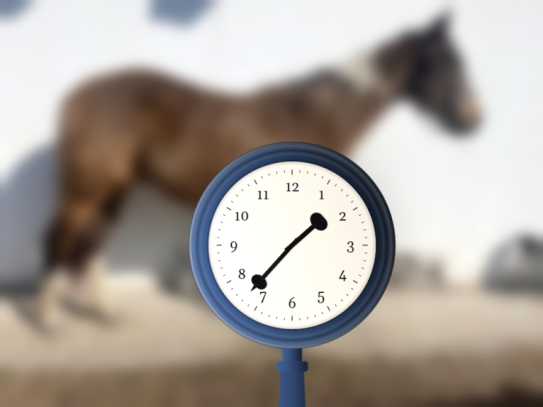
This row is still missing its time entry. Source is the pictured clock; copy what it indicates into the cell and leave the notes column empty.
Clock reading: 1:37
